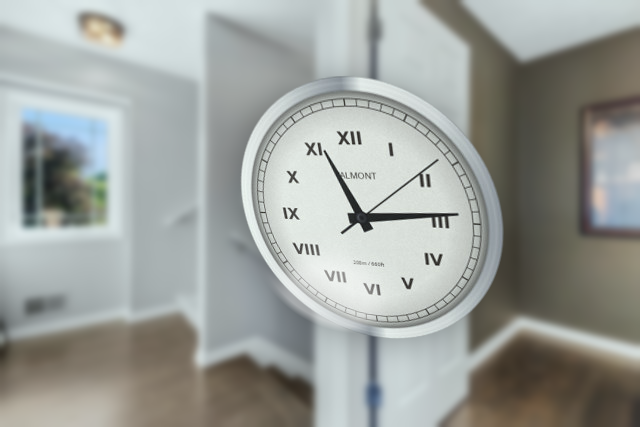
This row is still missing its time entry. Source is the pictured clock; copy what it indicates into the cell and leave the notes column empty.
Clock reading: 11:14:09
